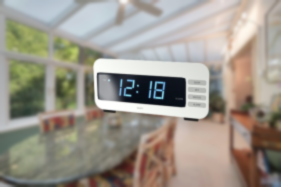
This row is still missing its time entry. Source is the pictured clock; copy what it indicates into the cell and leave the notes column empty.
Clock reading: 12:18
